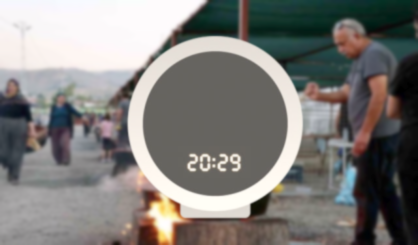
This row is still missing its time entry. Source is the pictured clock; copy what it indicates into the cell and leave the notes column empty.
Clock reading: 20:29
